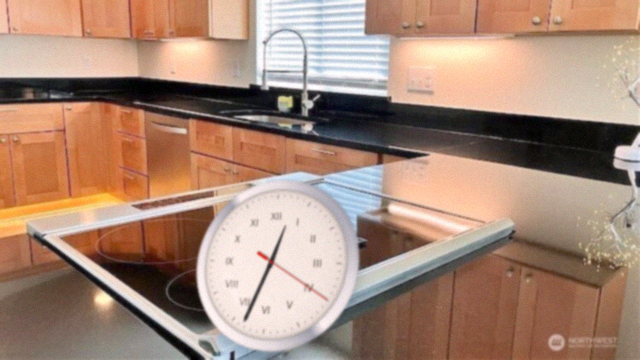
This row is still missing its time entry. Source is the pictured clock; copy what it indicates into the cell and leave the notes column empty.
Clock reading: 12:33:20
